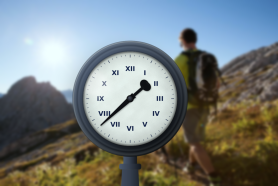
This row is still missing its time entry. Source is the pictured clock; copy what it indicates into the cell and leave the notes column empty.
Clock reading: 1:38
